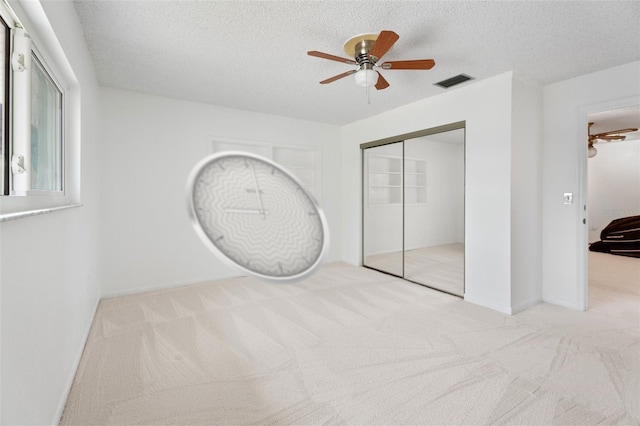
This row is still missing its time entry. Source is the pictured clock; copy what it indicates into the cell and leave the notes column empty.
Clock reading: 9:01
